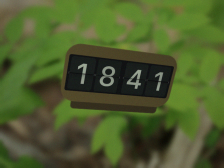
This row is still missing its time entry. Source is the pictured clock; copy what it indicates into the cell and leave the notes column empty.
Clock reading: 18:41
